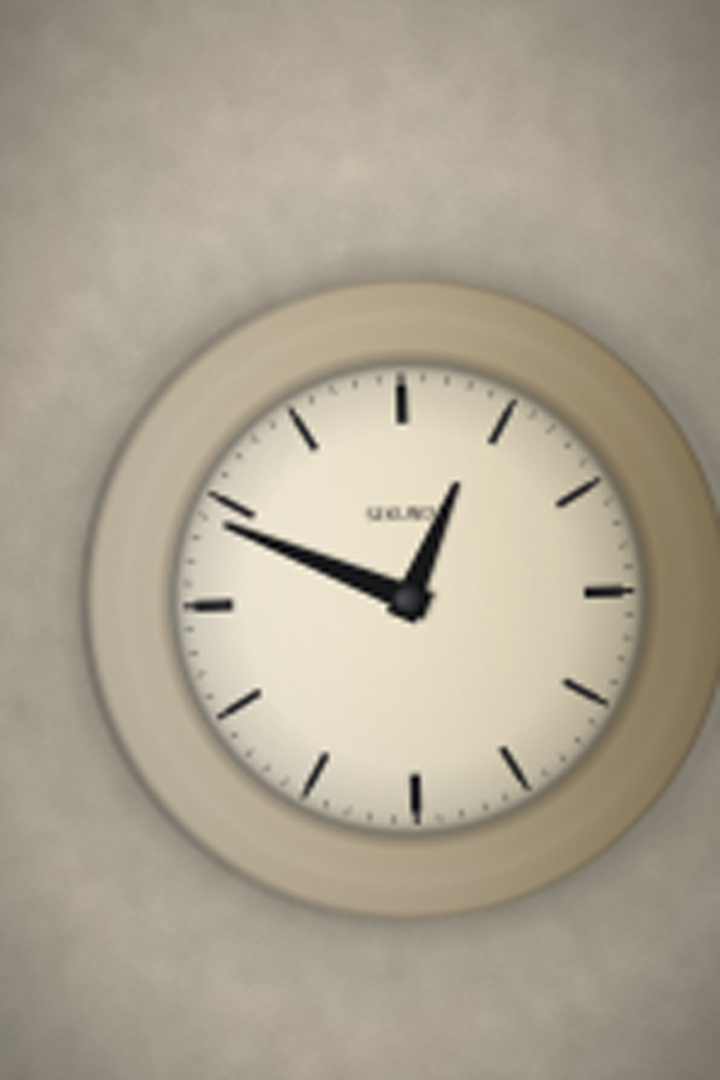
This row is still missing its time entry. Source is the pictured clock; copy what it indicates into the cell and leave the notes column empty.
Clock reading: 12:49
